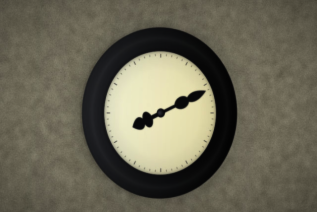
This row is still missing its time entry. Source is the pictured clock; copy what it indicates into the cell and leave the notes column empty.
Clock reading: 8:11
